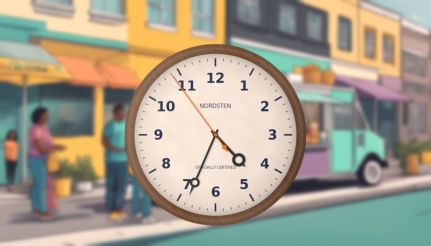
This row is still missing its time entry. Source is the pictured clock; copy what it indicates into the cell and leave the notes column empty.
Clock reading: 4:33:54
